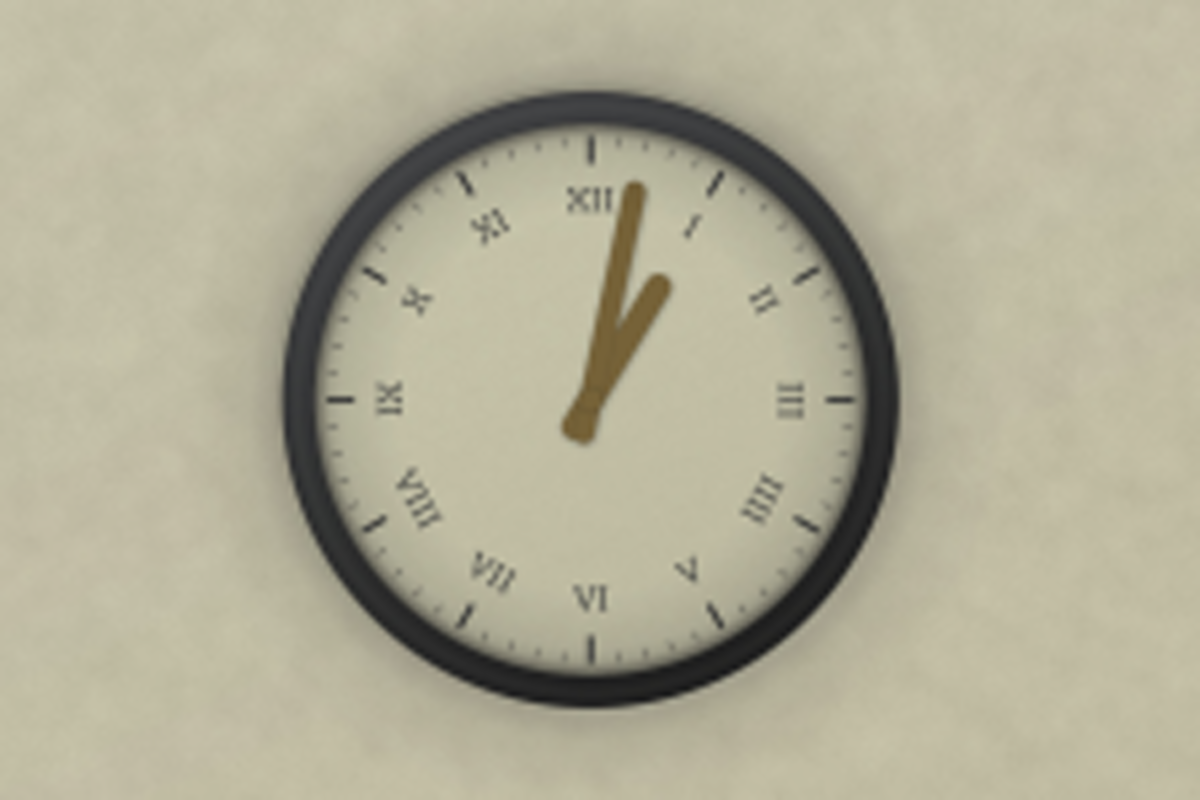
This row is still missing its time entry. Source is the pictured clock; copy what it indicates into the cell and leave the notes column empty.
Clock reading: 1:02
